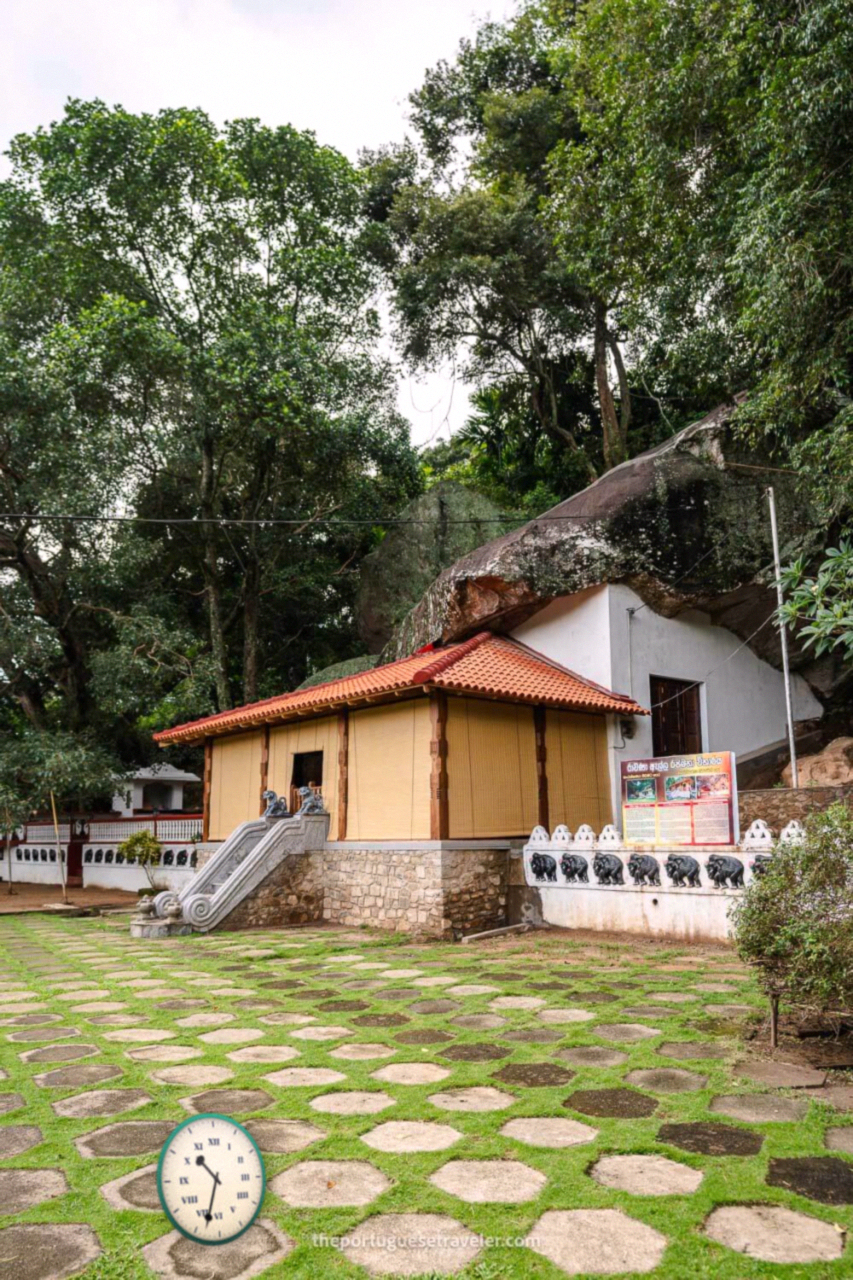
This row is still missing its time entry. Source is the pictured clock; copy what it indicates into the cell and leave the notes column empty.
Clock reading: 10:33
